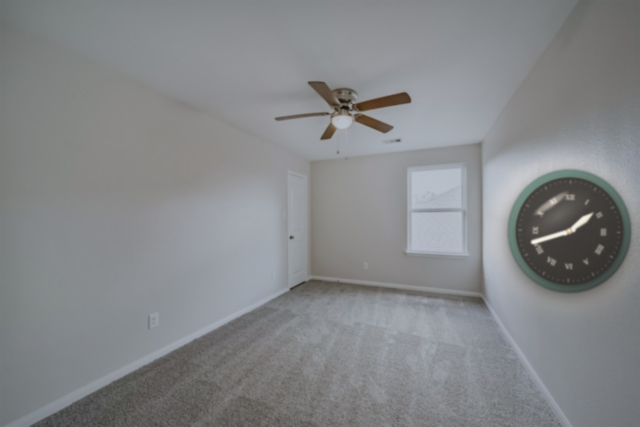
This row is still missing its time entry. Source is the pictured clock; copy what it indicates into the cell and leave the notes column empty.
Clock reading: 1:42
